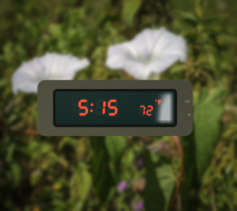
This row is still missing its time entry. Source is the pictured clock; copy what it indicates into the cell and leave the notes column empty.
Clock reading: 5:15
